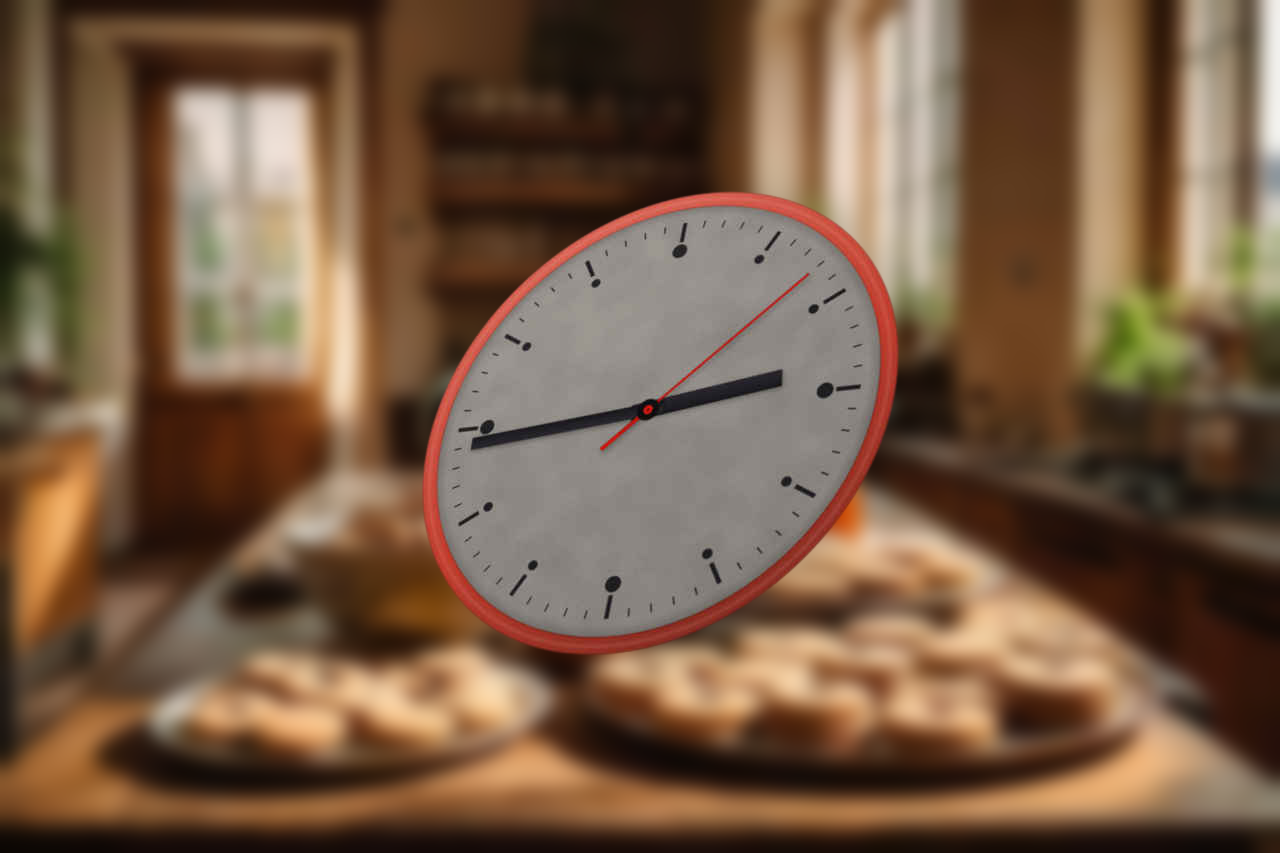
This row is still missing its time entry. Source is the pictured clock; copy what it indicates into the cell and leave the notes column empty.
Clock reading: 2:44:08
